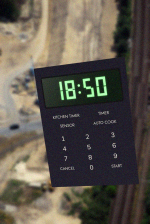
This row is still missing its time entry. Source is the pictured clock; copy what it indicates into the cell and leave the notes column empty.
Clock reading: 18:50
